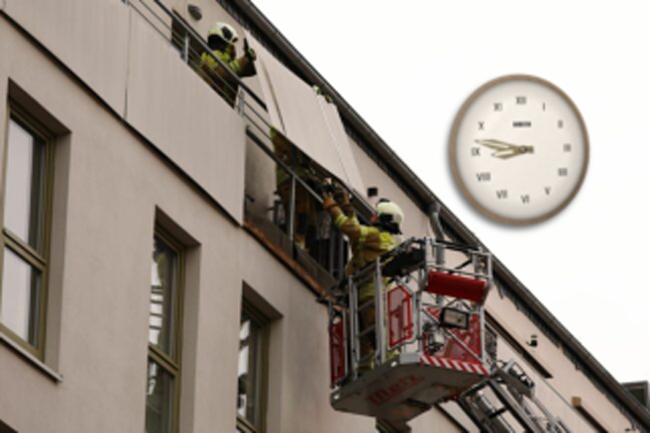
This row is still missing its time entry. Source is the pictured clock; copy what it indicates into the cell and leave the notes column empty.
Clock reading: 8:47
